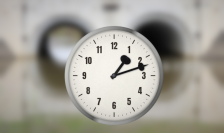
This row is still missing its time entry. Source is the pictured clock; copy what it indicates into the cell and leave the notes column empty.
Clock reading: 1:12
